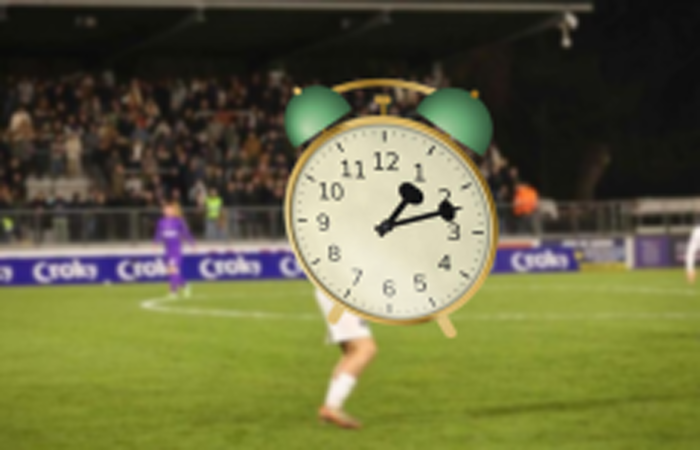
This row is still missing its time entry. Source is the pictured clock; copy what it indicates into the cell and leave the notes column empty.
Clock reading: 1:12
